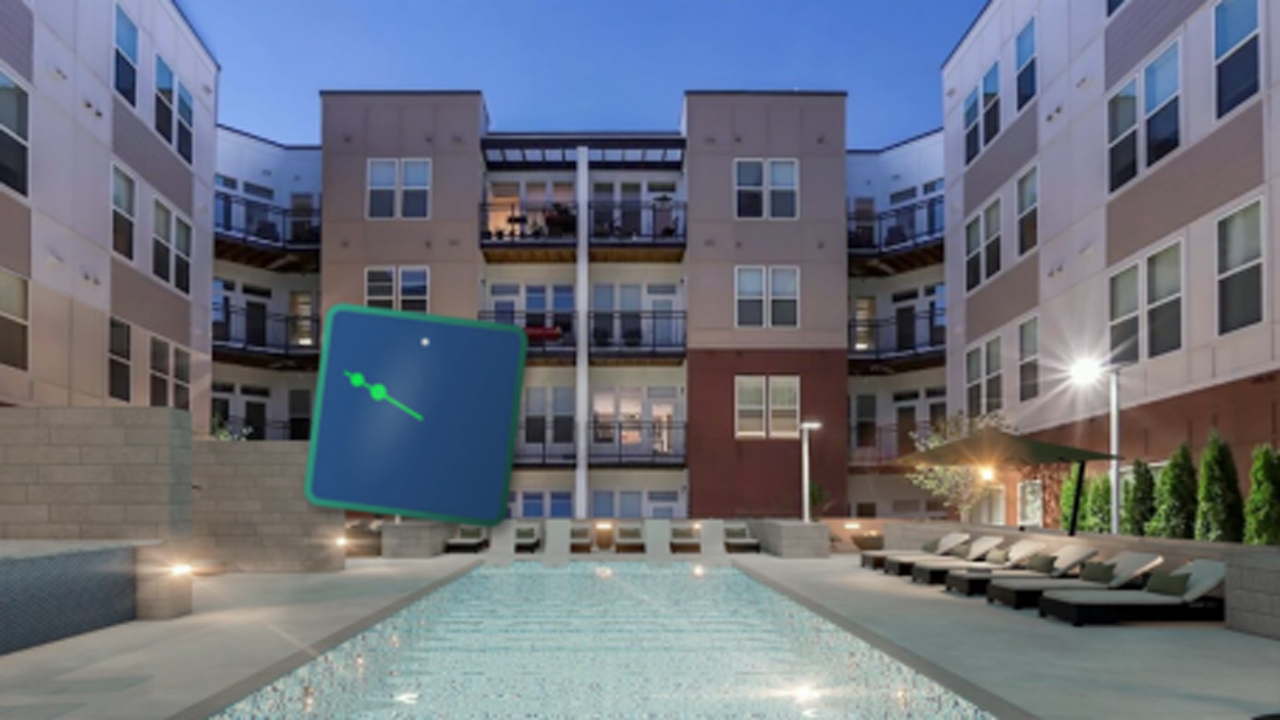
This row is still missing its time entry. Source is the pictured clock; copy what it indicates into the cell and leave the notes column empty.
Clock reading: 9:49
